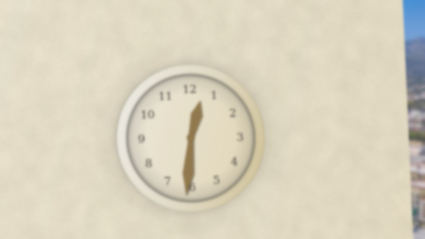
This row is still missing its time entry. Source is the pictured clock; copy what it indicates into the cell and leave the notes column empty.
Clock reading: 12:31
